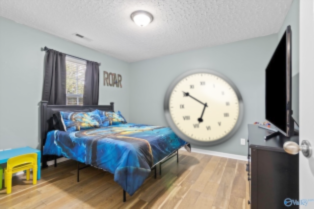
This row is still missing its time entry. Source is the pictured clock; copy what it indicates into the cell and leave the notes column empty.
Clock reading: 6:51
